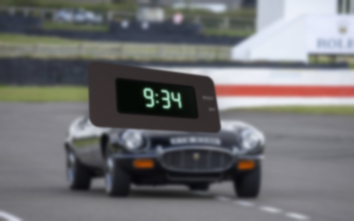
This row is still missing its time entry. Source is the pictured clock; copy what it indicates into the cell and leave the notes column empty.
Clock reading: 9:34
